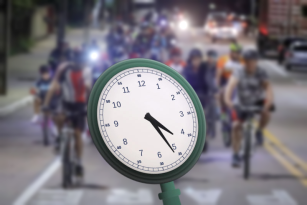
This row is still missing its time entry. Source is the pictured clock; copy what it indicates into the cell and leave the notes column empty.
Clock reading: 4:26
